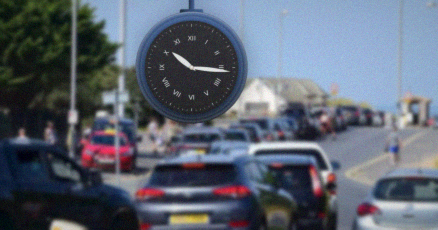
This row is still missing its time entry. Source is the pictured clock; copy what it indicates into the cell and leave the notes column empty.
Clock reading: 10:16
